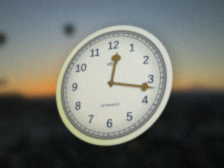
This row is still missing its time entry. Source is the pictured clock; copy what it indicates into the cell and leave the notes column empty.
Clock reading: 12:17
